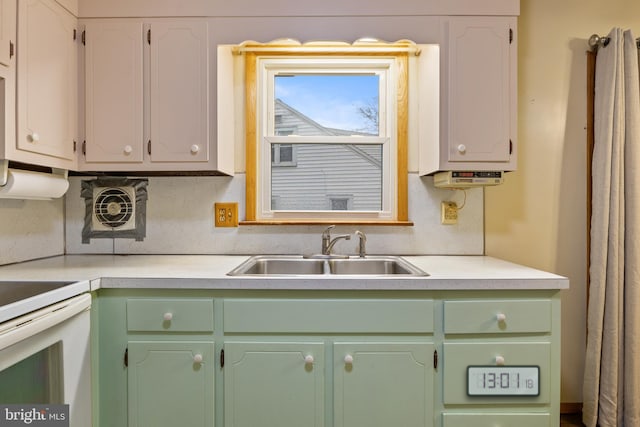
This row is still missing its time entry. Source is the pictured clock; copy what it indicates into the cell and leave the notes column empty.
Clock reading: 13:01
